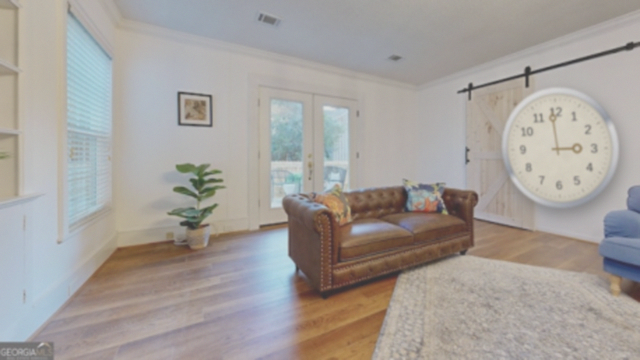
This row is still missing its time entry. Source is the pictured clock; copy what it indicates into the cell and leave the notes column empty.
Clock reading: 2:59
